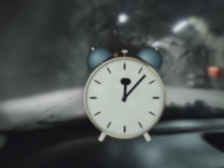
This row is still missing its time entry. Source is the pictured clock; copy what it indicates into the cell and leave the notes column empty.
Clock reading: 12:07
